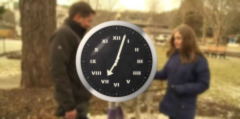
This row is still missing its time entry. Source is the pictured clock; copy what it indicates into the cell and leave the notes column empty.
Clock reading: 7:03
